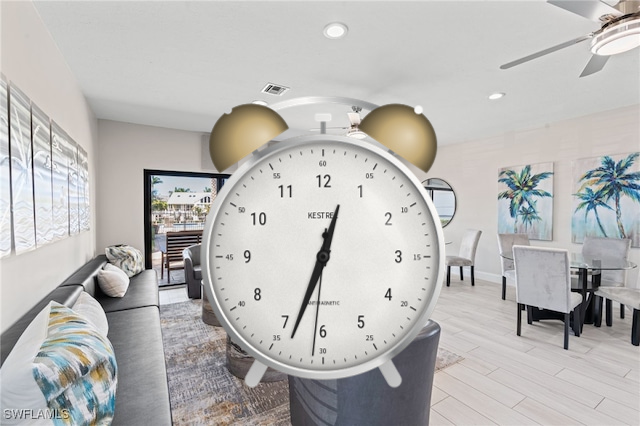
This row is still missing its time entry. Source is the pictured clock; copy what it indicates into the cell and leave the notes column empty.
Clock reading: 12:33:31
